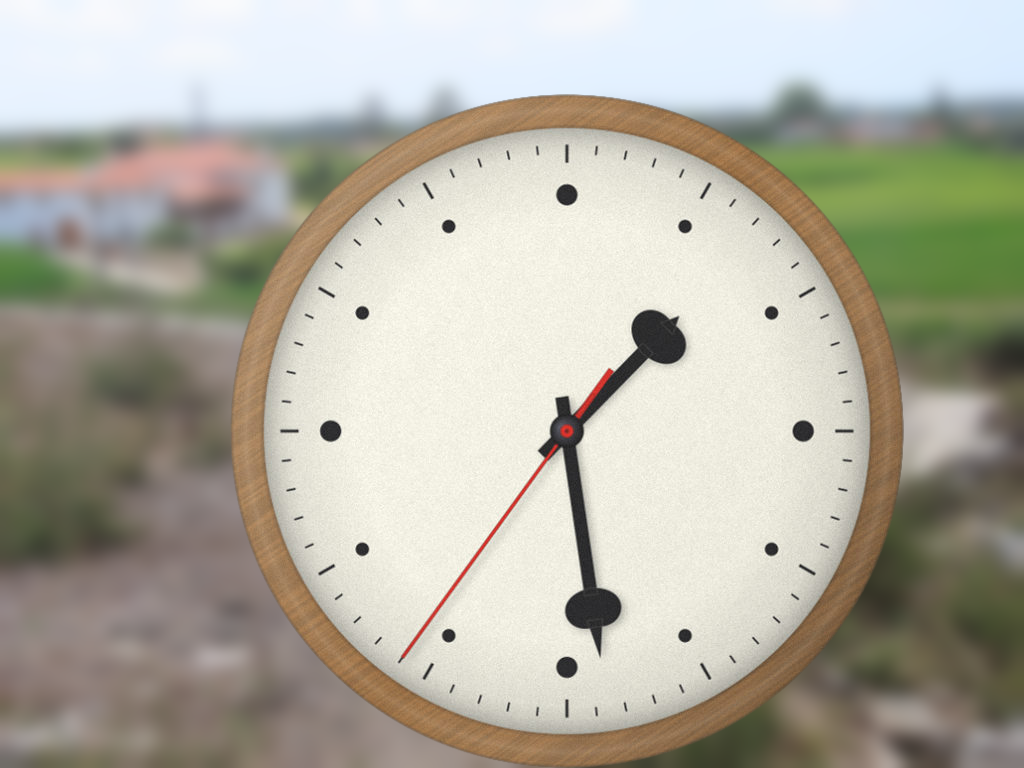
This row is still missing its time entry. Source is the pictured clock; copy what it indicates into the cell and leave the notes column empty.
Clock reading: 1:28:36
